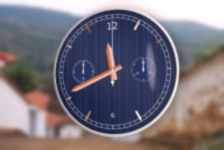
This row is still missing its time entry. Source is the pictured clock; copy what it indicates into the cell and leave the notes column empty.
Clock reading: 11:41
